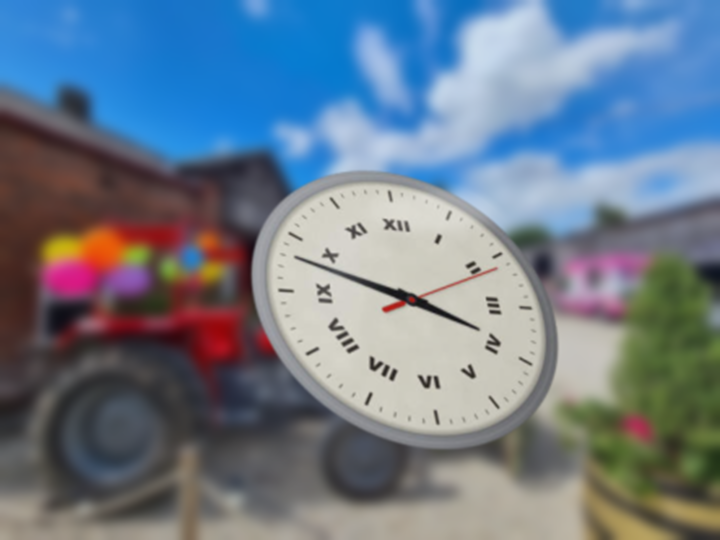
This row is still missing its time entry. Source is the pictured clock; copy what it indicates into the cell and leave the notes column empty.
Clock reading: 3:48:11
